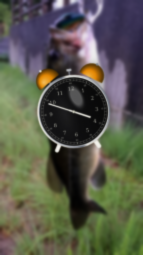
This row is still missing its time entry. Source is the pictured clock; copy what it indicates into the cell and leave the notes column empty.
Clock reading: 3:49
